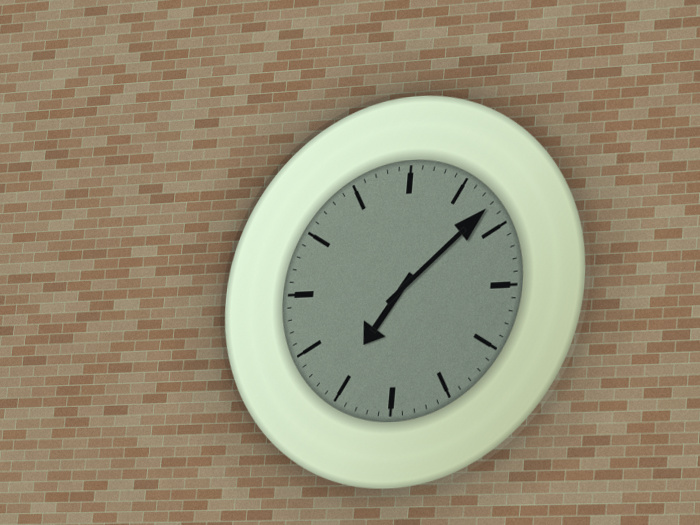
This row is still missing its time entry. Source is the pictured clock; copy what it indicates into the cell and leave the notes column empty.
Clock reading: 7:08
